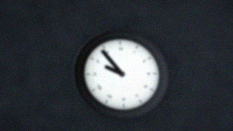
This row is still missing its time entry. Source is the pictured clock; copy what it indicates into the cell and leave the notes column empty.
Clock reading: 9:54
